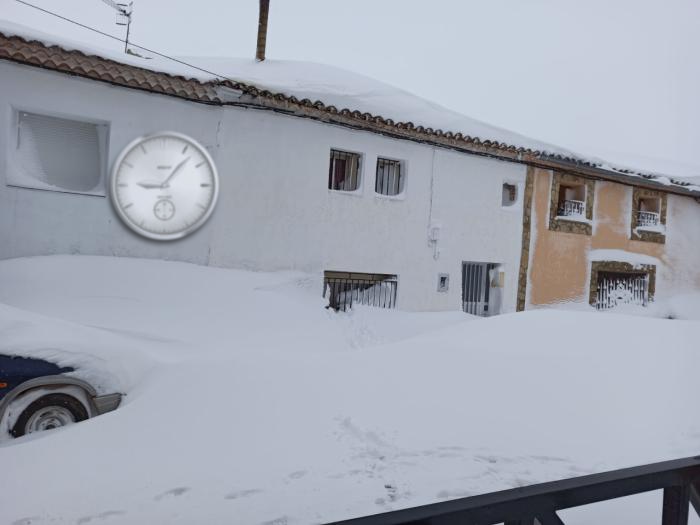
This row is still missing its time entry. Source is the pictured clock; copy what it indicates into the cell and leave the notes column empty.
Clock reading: 9:07
